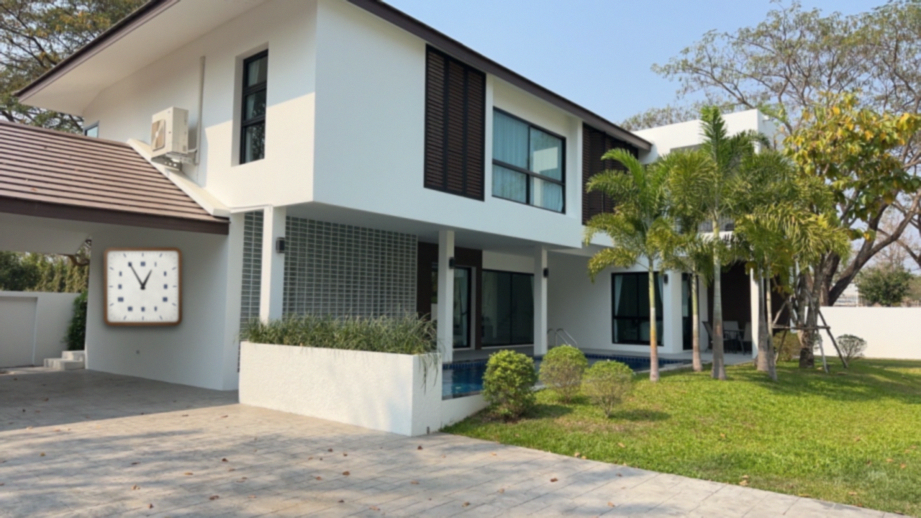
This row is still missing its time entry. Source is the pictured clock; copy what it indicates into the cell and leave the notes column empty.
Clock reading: 12:55
